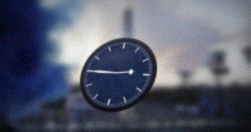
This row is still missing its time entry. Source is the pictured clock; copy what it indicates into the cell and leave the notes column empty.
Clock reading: 2:45
